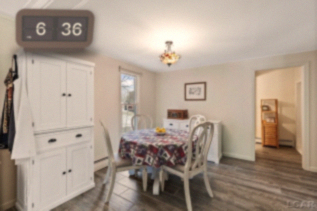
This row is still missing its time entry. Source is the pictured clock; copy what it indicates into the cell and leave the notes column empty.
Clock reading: 6:36
